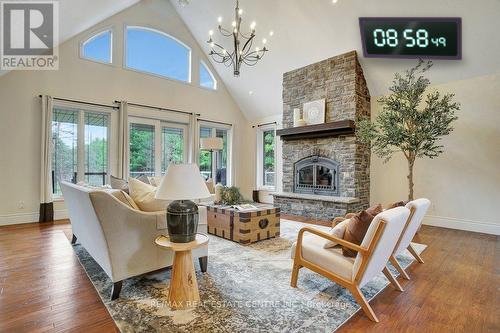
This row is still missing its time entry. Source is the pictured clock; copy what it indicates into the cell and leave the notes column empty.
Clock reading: 8:58:49
